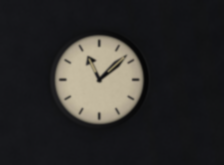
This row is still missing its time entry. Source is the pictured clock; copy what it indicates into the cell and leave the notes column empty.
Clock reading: 11:08
